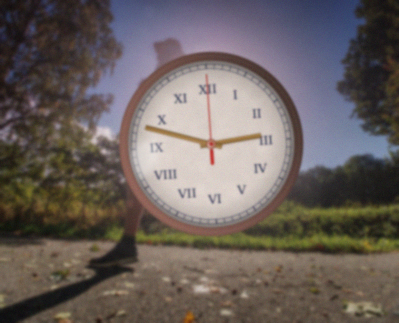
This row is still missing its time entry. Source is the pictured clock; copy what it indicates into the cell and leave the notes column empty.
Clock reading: 2:48:00
